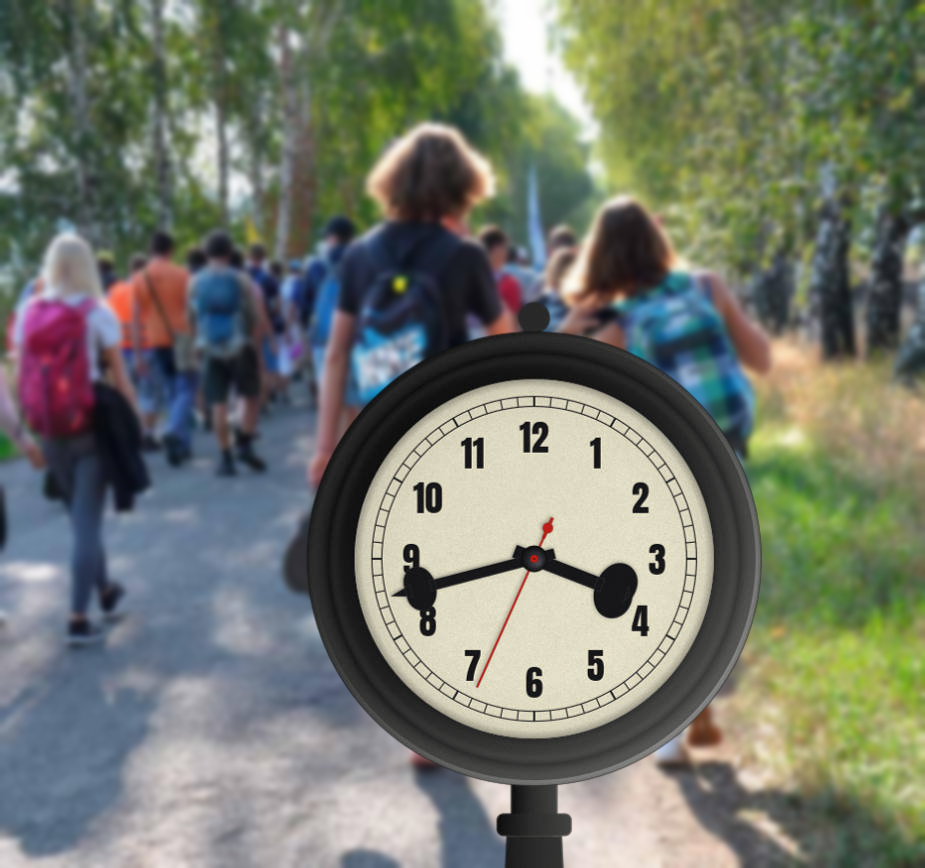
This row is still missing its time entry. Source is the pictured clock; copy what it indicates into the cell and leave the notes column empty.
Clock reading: 3:42:34
